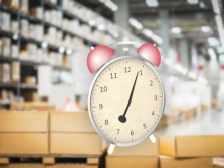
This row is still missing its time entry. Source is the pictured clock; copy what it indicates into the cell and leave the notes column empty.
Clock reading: 7:04
